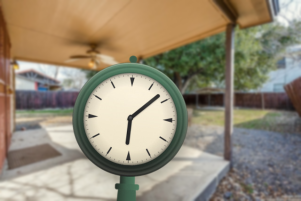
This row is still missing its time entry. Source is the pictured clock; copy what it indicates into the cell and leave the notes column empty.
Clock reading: 6:08
